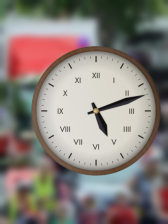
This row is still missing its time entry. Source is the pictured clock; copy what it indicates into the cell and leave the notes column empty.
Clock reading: 5:12
